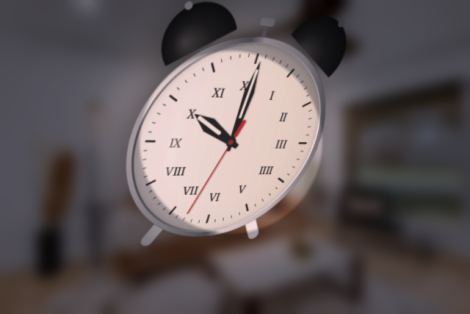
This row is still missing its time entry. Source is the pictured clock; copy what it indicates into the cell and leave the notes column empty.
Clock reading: 10:00:33
